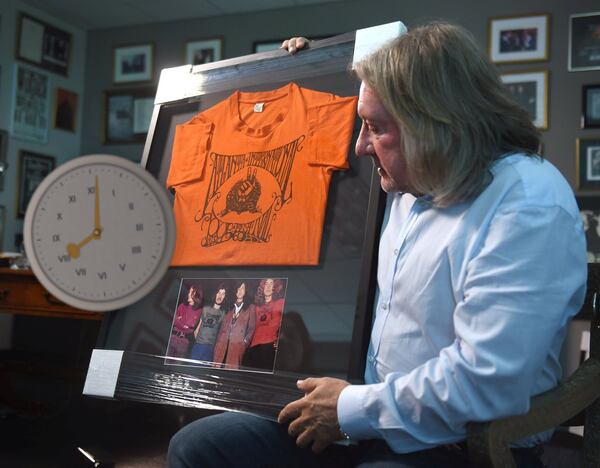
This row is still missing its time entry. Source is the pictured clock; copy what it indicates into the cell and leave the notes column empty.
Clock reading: 8:01
